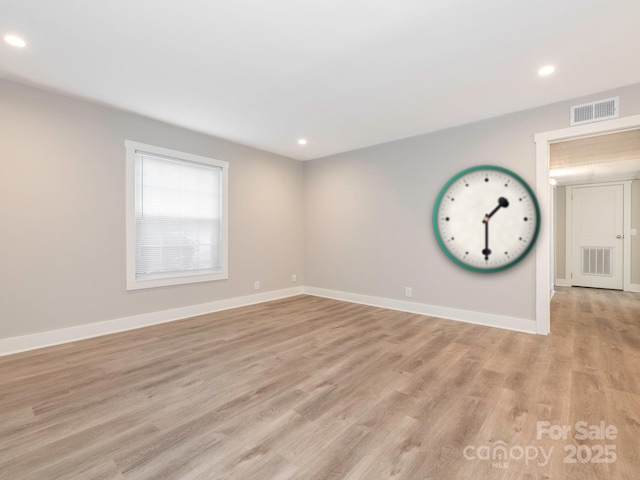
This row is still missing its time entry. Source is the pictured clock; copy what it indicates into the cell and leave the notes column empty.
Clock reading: 1:30
